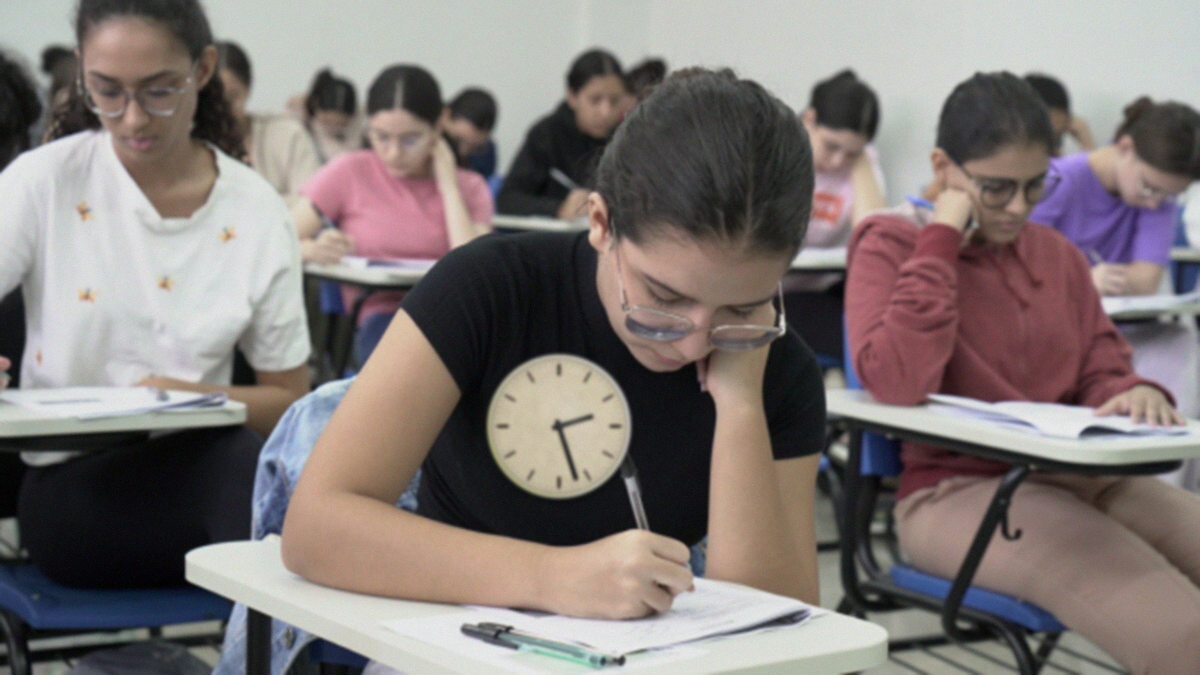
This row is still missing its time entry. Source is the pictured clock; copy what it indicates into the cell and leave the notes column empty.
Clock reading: 2:27
